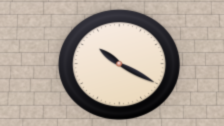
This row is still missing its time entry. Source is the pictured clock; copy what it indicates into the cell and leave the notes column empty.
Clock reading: 10:20
